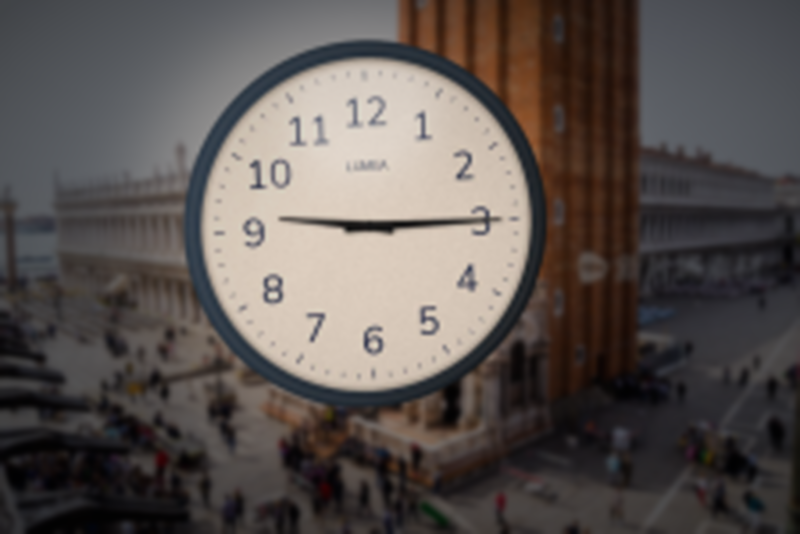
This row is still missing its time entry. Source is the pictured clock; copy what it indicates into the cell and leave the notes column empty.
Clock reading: 9:15
